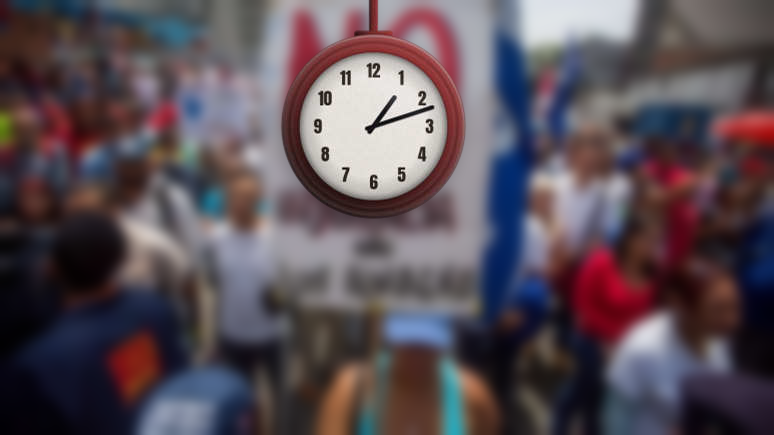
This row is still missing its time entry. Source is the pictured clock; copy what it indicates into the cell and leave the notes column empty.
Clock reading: 1:12
